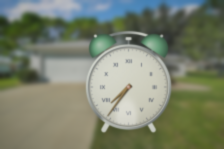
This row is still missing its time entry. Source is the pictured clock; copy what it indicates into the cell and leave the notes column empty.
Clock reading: 7:36
